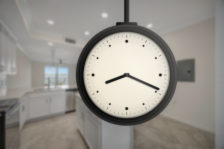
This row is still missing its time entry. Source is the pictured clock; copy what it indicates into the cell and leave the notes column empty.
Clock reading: 8:19
